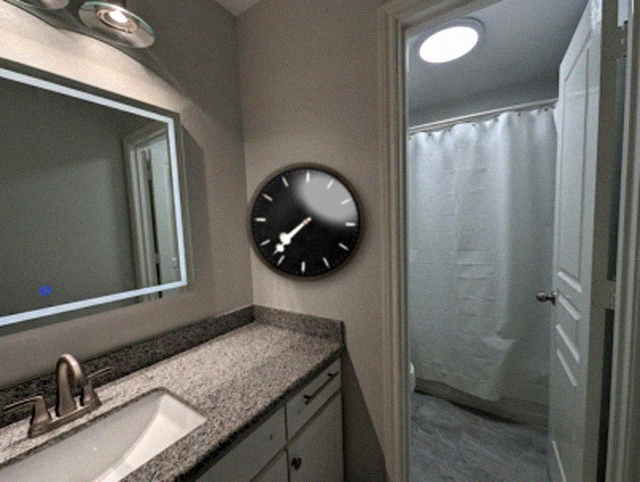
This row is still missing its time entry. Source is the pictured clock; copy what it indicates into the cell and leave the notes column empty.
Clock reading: 7:37
